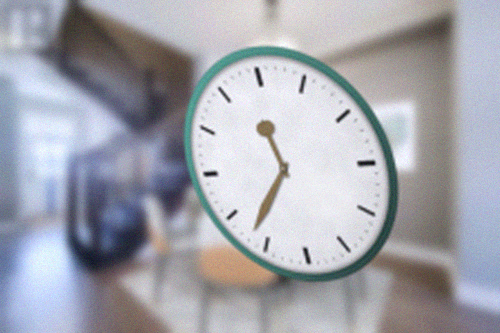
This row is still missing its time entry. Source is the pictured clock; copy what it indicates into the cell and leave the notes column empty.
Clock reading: 11:37
